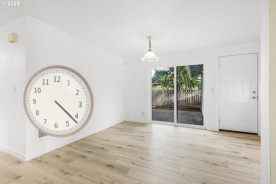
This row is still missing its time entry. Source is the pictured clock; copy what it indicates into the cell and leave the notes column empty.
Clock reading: 4:22
